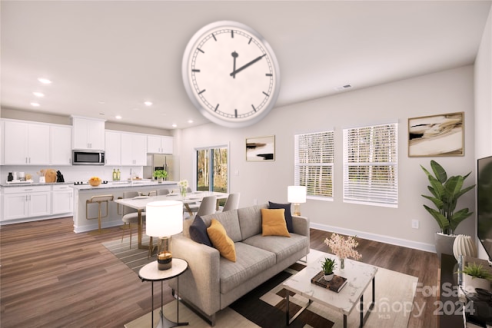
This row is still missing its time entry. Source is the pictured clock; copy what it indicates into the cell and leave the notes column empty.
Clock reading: 12:10
